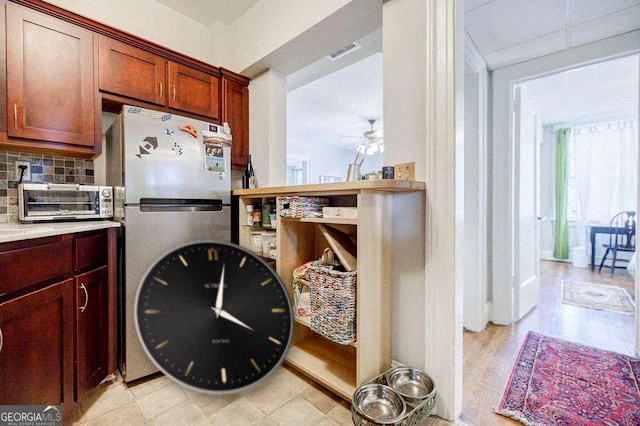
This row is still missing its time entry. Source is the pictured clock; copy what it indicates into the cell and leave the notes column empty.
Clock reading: 4:02
